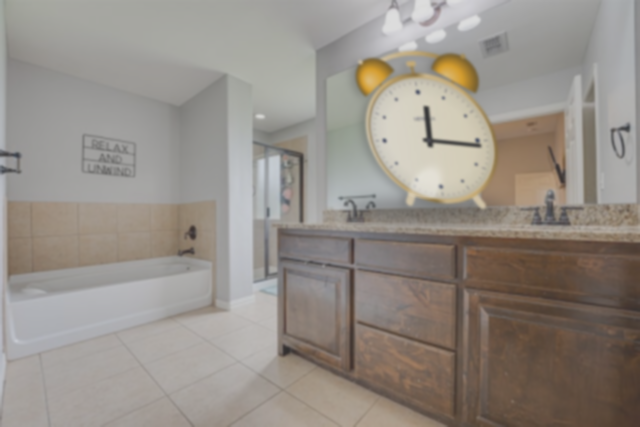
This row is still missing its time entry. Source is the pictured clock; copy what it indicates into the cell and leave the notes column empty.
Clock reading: 12:16
